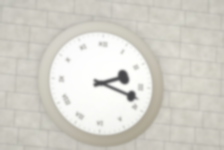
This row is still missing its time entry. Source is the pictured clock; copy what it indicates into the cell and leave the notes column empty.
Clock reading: 2:18
